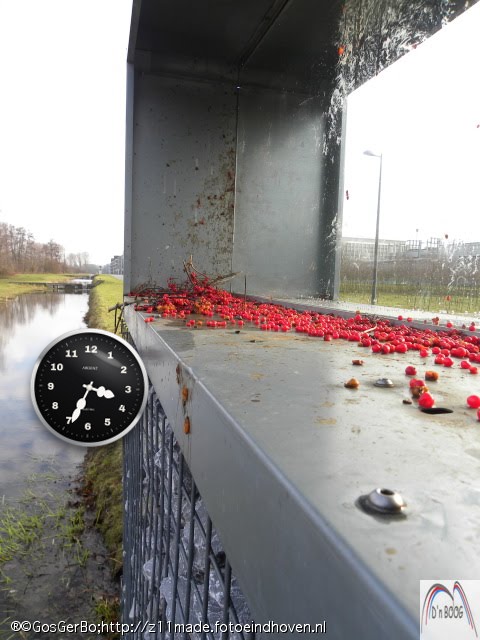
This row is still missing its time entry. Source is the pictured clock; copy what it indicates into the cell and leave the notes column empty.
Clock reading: 3:34
